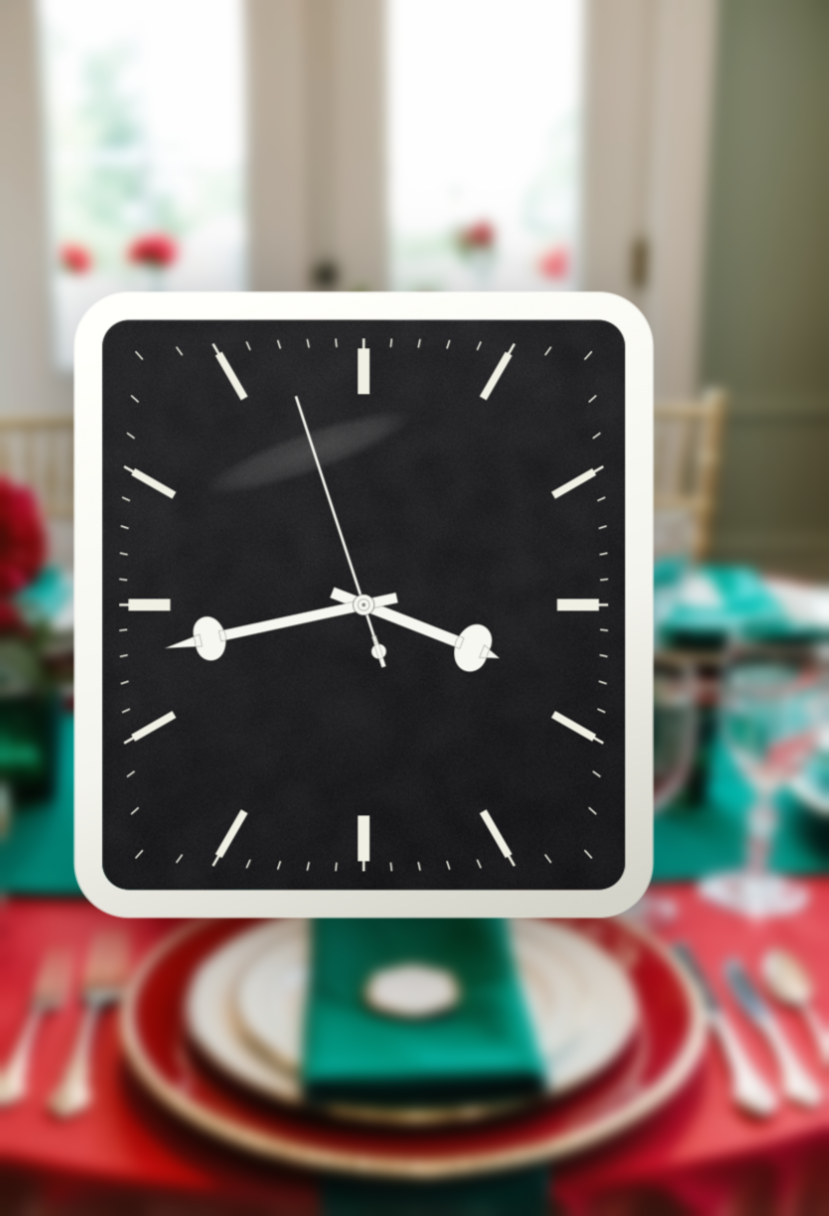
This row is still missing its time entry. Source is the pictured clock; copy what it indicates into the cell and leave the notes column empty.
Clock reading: 3:42:57
